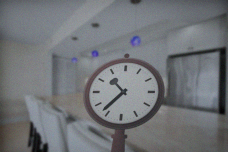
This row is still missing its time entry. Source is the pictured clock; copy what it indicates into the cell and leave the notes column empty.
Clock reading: 10:37
